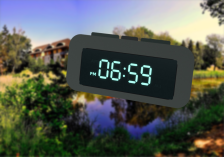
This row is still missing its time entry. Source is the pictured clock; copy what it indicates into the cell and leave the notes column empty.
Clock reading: 6:59
